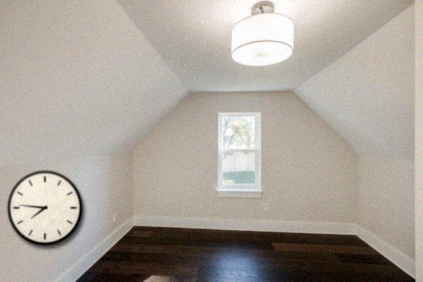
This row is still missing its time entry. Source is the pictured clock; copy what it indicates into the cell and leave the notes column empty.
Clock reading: 7:46
